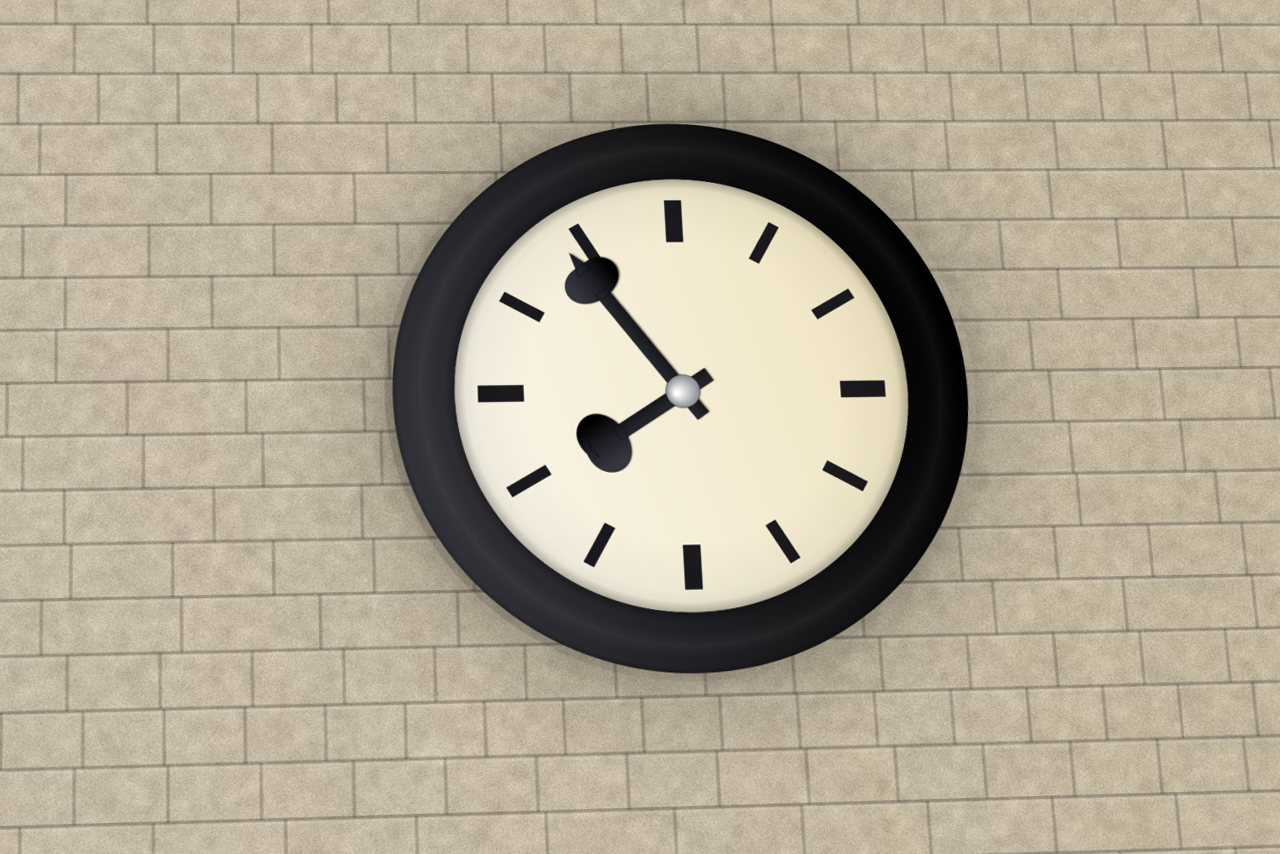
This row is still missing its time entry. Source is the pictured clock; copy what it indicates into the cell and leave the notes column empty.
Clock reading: 7:54
